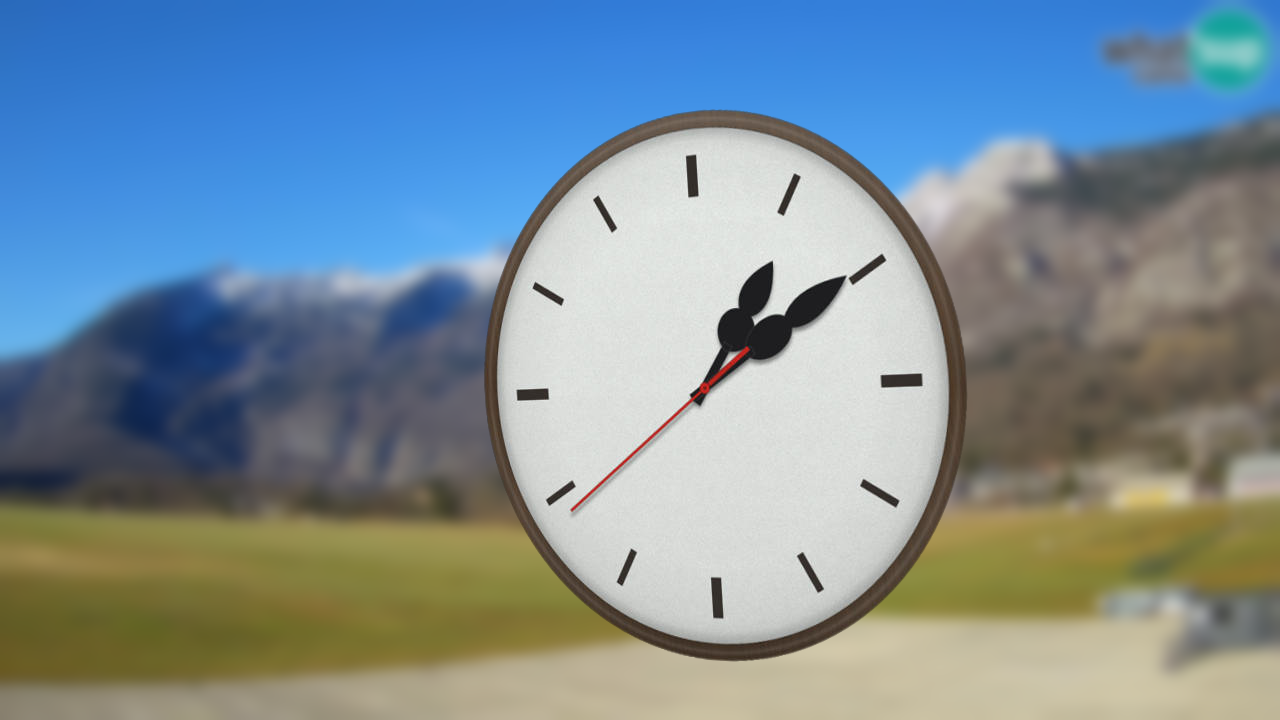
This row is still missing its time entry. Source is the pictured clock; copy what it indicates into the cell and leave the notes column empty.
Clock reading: 1:09:39
